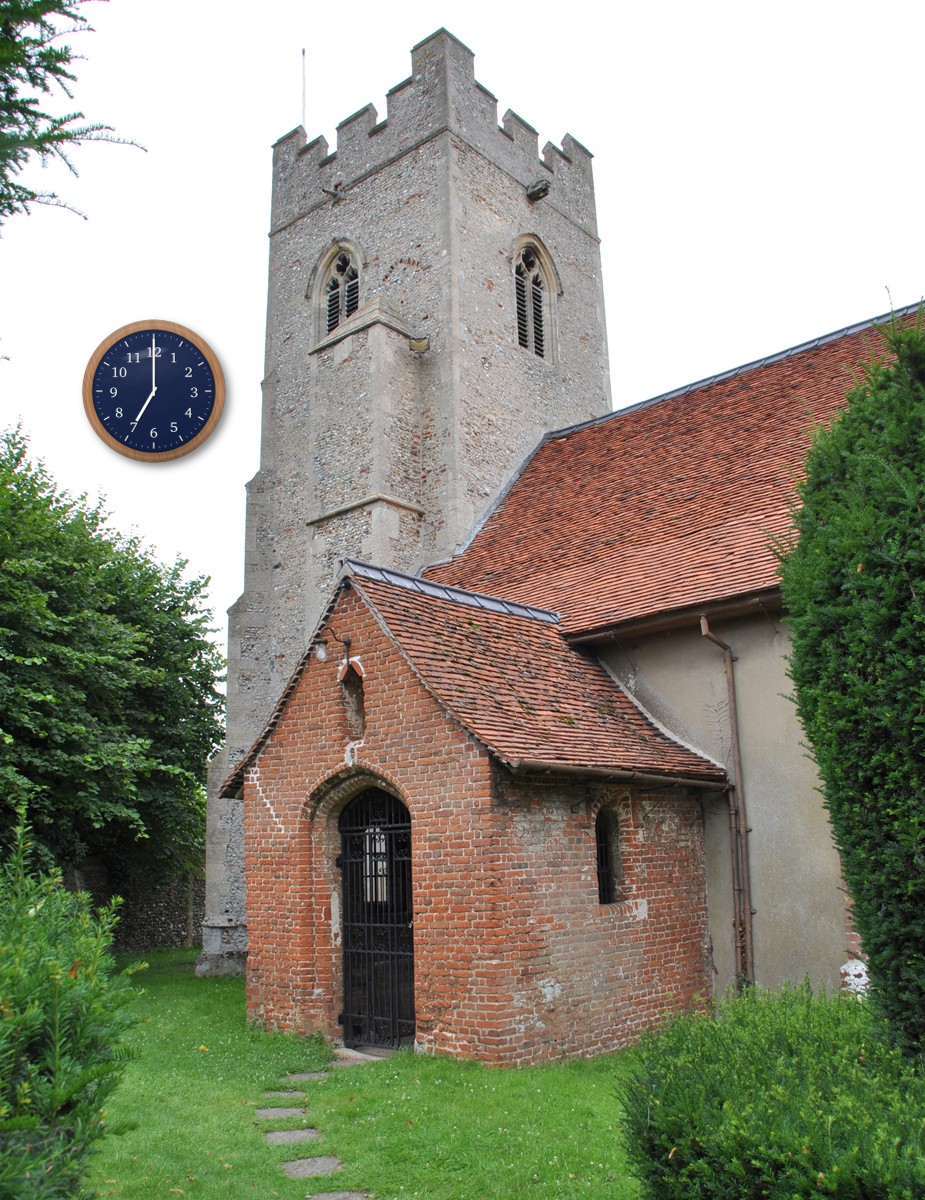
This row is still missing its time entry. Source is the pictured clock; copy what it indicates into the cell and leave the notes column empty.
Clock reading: 7:00
